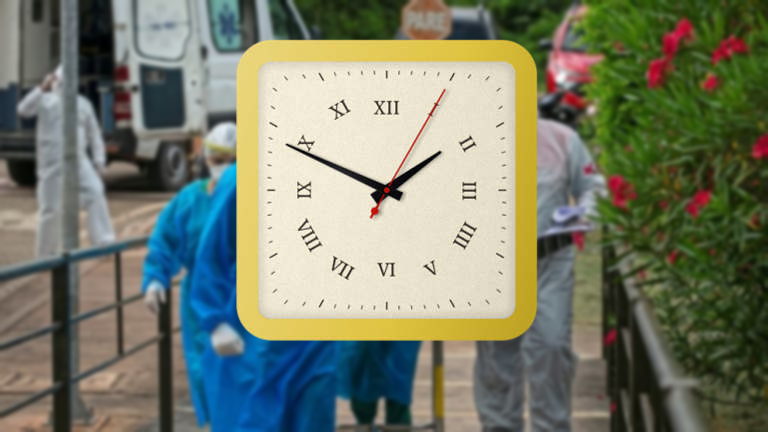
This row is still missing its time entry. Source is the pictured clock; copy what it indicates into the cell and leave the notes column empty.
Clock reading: 1:49:05
